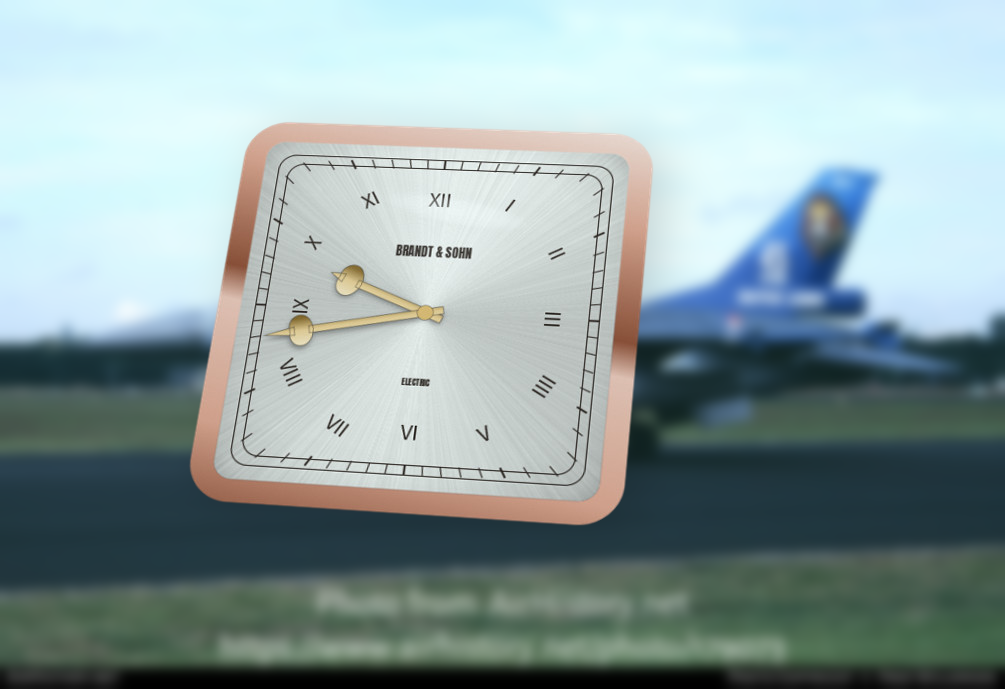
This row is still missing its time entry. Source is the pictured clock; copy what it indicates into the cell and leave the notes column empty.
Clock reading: 9:43
